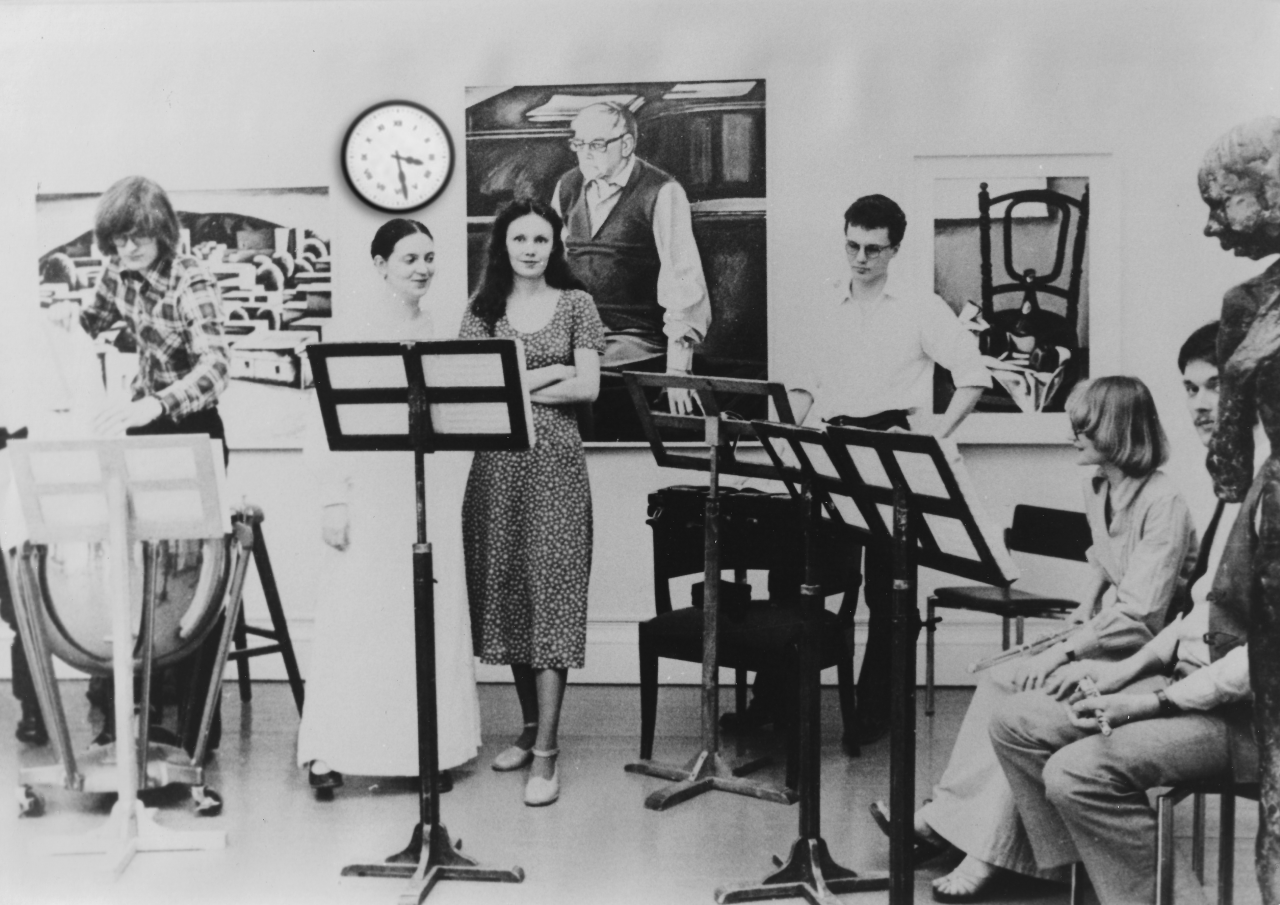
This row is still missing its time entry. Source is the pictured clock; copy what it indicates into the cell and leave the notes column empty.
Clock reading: 3:28
